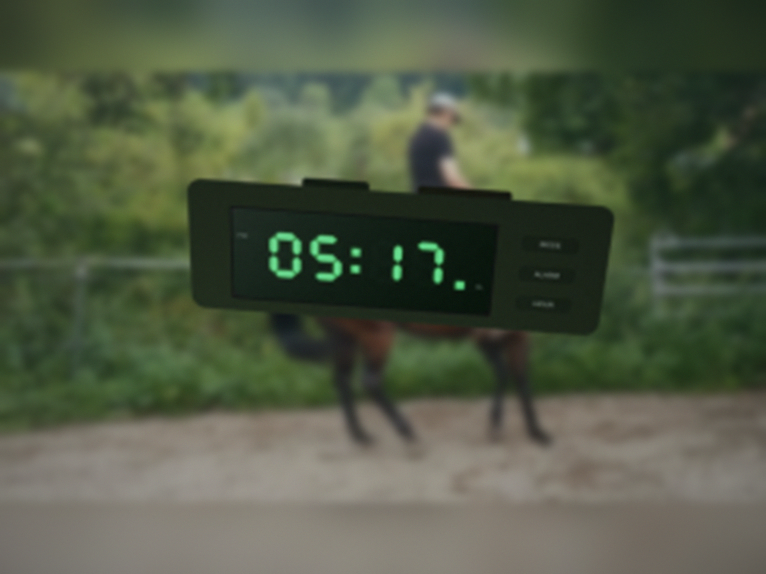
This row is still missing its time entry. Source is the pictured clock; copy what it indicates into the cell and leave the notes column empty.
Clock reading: 5:17
